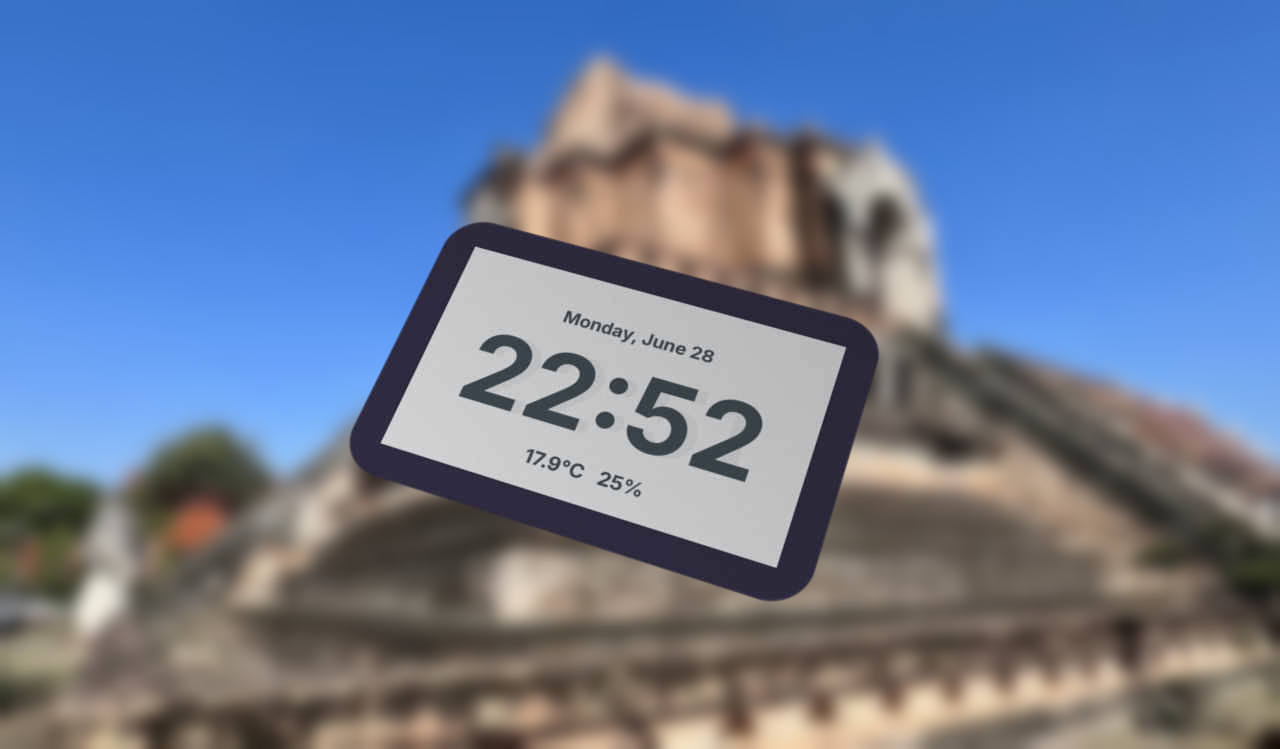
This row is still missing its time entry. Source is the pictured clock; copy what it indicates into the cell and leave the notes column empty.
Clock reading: 22:52
